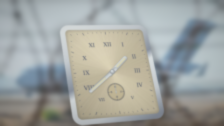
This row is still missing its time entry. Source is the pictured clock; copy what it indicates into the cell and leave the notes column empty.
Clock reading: 1:39
